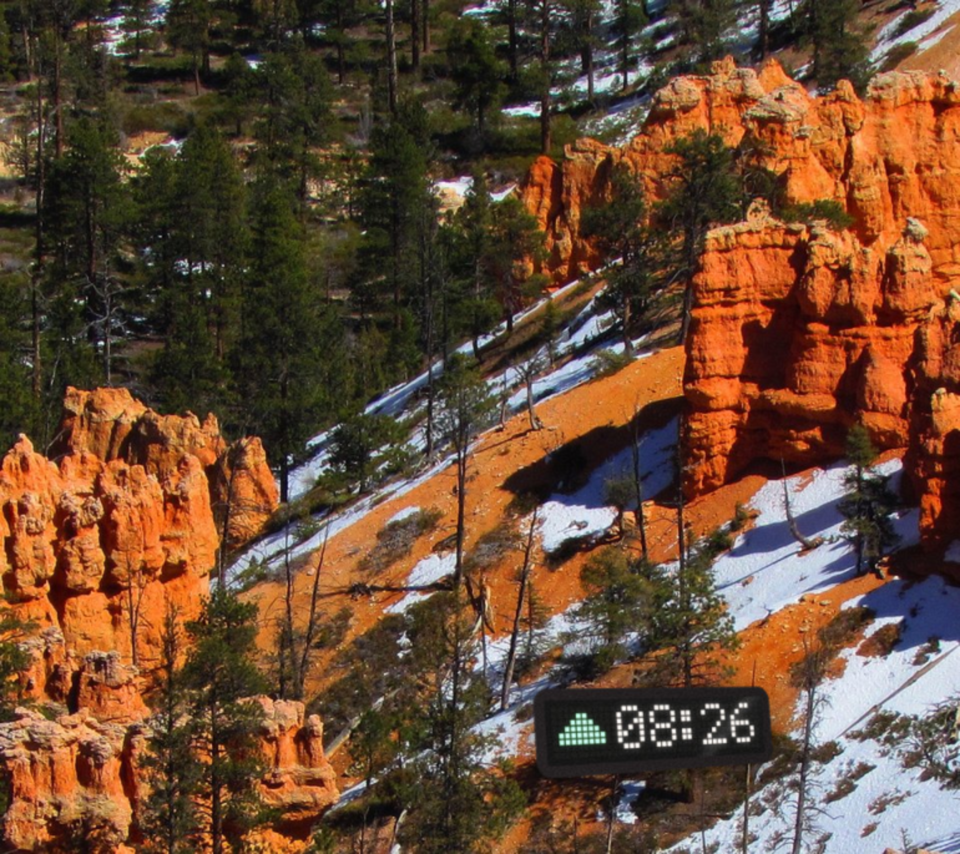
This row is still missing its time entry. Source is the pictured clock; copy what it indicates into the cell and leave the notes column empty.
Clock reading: 8:26
